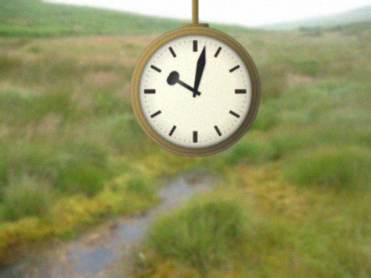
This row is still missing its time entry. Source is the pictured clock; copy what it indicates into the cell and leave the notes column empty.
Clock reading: 10:02
